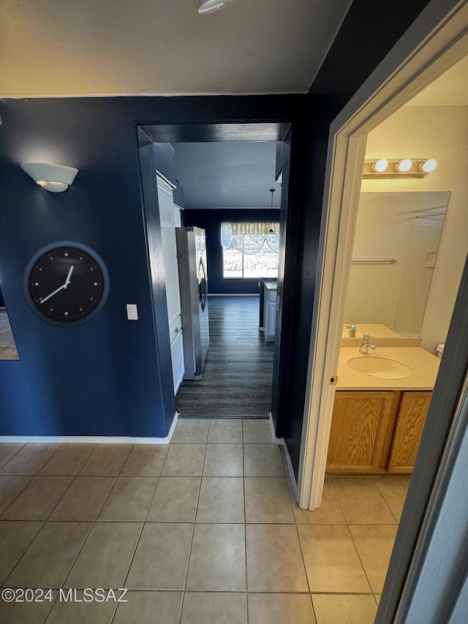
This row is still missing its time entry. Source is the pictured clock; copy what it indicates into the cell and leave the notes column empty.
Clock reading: 12:39
